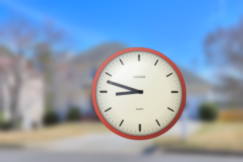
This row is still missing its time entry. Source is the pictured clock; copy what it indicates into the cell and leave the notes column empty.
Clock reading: 8:48
